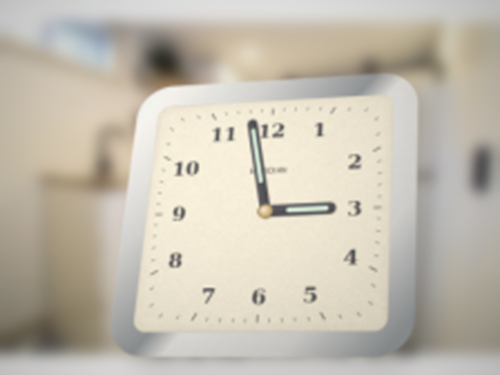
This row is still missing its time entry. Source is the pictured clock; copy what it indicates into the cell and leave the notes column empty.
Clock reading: 2:58
